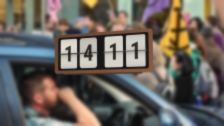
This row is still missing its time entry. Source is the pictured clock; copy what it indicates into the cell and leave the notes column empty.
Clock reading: 14:11
